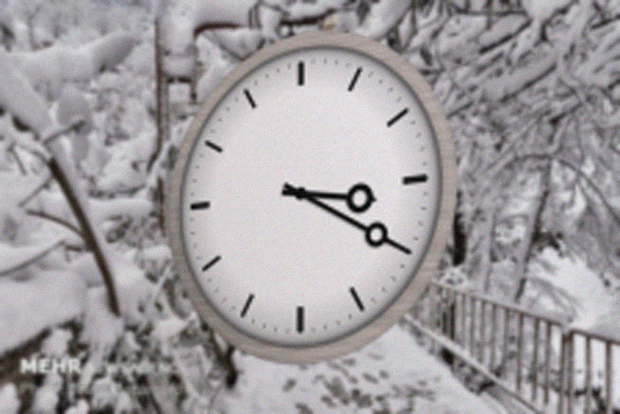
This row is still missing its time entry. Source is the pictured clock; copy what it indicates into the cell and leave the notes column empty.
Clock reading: 3:20
